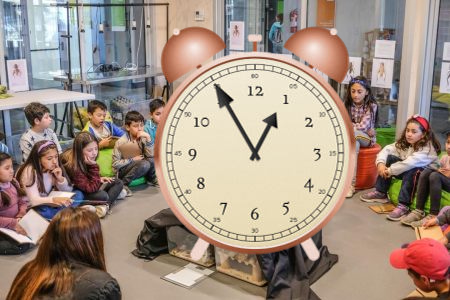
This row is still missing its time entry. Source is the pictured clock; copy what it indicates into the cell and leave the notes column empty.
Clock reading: 12:55
